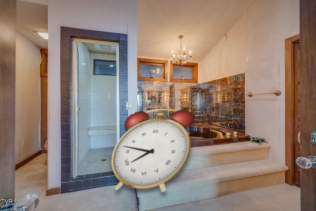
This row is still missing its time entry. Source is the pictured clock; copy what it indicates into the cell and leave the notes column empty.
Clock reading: 7:47
